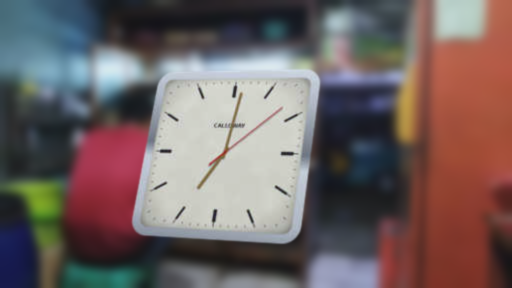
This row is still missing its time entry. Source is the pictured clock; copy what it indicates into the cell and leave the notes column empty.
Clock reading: 7:01:08
